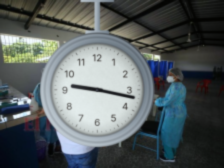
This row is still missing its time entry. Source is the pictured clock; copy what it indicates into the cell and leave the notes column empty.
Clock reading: 9:17
